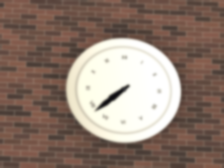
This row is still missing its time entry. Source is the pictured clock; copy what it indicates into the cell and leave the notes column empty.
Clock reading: 7:38
